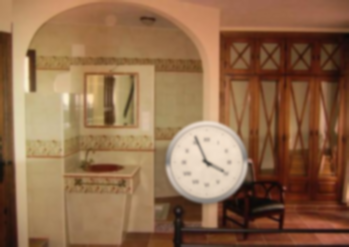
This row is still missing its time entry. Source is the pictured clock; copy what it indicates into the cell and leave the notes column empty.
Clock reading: 3:56
